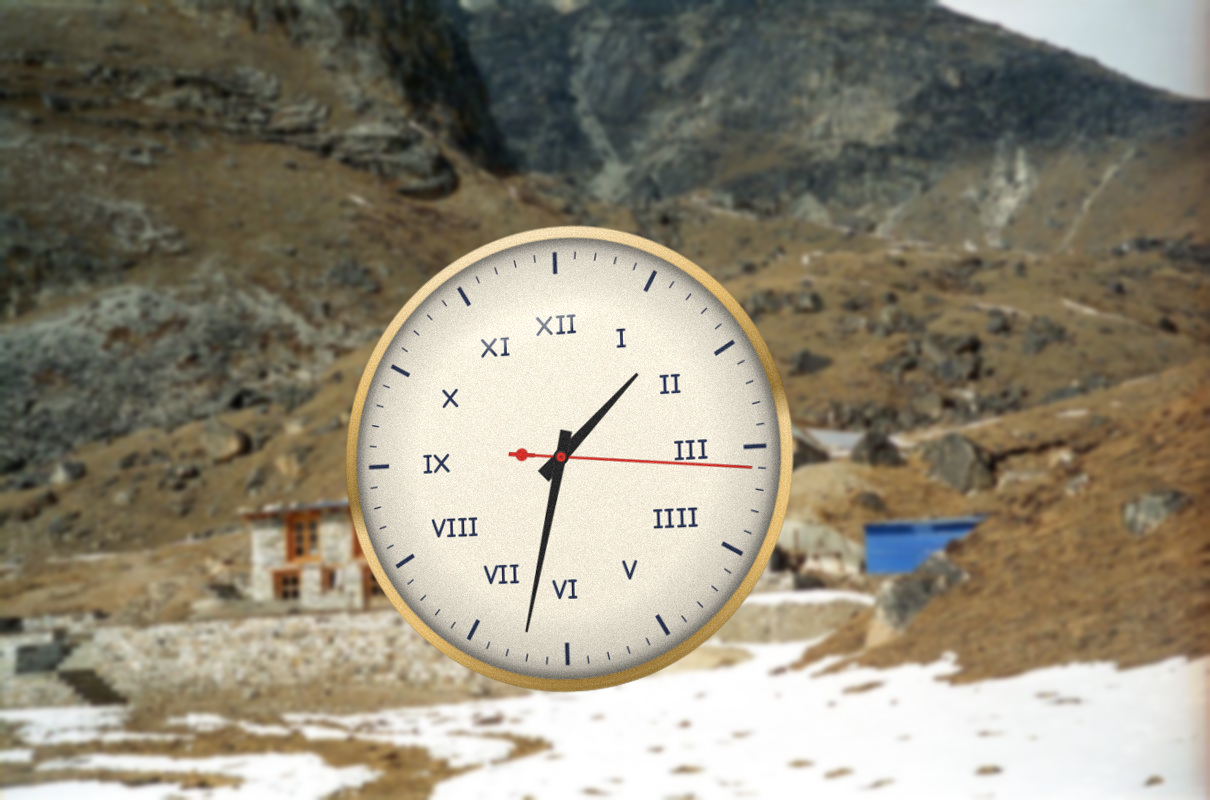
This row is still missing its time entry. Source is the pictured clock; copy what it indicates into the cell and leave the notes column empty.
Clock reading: 1:32:16
